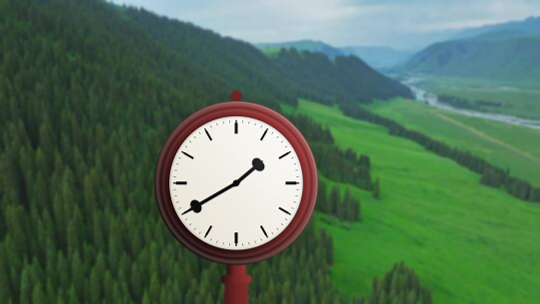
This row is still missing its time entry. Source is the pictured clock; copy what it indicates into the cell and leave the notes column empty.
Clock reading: 1:40
